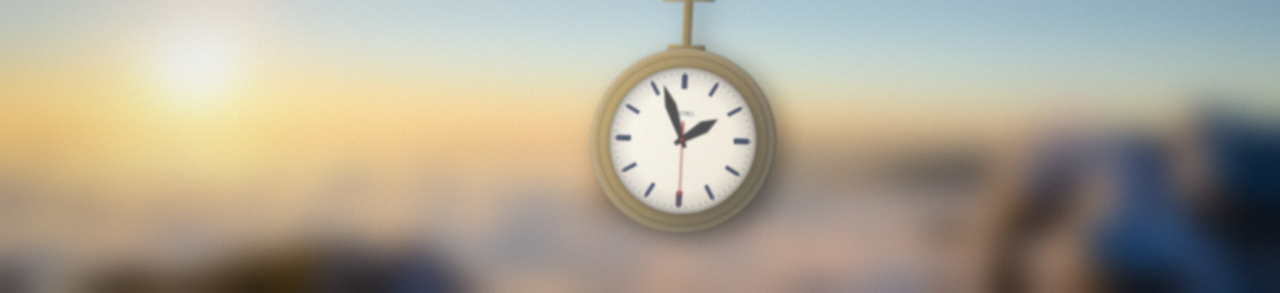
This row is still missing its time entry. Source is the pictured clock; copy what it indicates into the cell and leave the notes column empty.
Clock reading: 1:56:30
